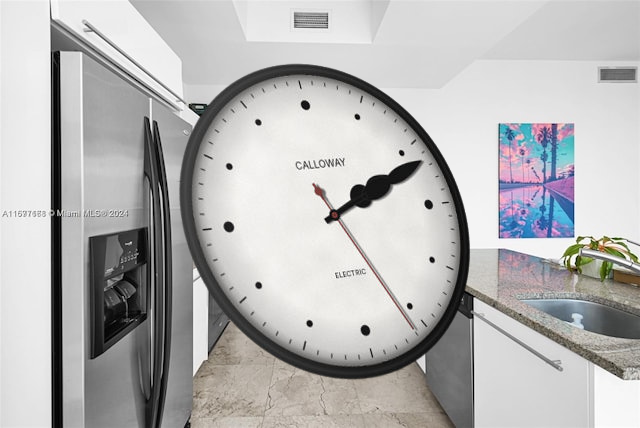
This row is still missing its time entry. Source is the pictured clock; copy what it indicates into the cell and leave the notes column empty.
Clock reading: 2:11:26
